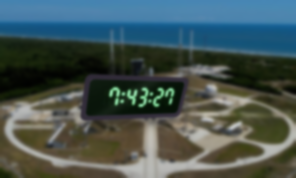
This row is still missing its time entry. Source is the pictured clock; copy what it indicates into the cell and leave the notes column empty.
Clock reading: 7:43:27
